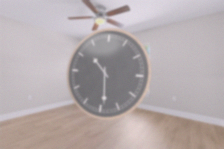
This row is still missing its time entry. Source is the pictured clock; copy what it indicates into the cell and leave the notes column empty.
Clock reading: 10:29
